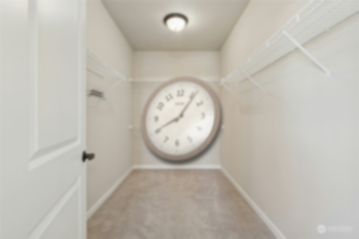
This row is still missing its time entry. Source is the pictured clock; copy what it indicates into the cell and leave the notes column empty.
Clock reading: 8:06
